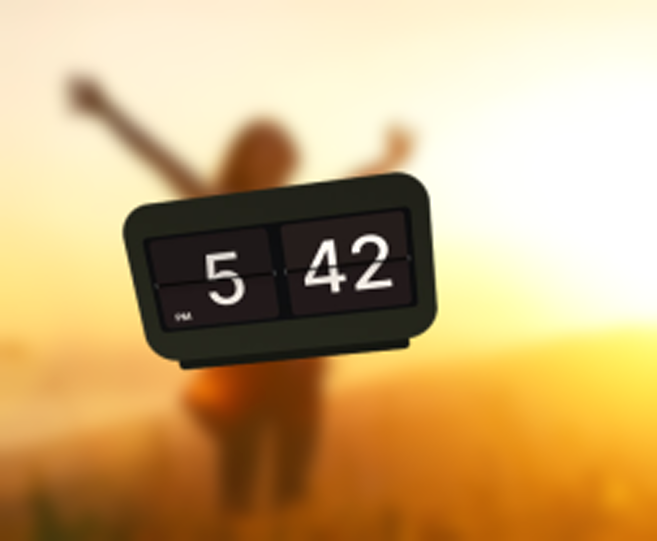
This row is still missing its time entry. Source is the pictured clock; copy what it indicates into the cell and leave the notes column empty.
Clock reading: 5:42
